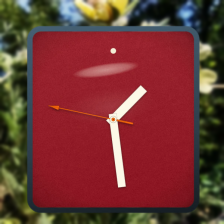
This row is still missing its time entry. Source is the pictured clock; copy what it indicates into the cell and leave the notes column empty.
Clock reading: 1:28:47
